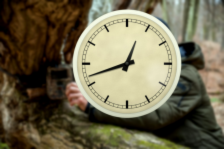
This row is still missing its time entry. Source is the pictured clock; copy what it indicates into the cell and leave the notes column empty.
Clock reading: 12:42
